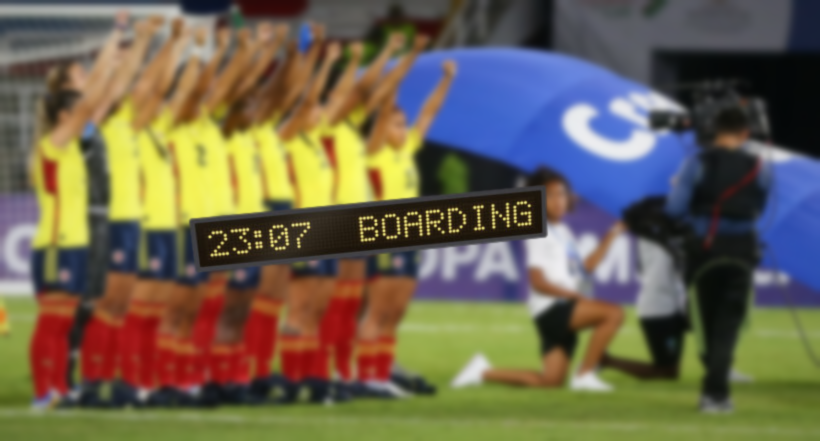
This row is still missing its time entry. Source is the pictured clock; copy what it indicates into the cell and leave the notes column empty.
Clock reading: 23:07
